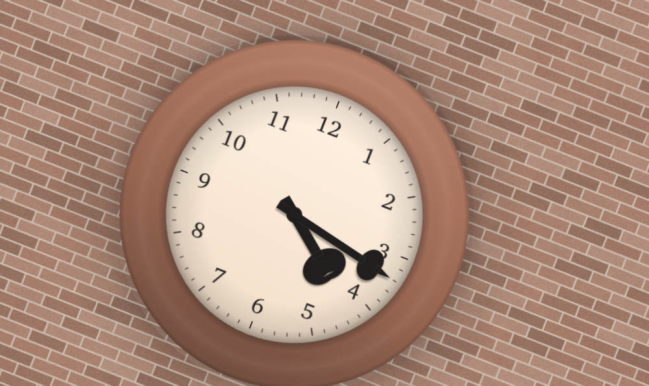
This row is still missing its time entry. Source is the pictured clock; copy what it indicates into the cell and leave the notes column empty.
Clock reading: 4:17
